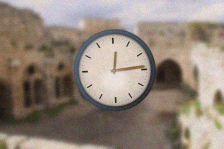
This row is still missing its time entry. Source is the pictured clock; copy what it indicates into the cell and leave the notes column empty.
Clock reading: 12:14
